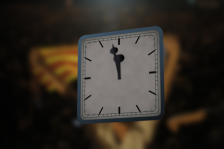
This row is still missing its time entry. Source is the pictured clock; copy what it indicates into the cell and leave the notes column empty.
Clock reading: 11:58
